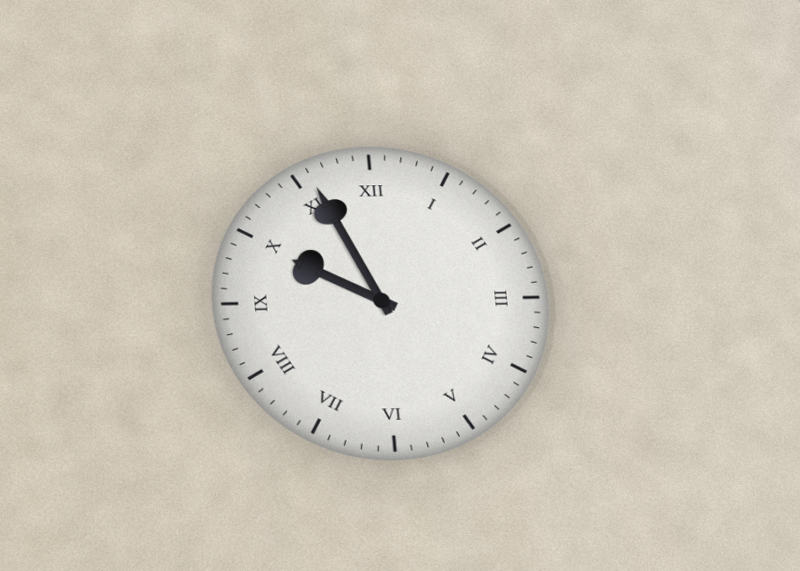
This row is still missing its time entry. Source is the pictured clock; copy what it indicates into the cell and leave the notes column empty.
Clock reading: 9:56
